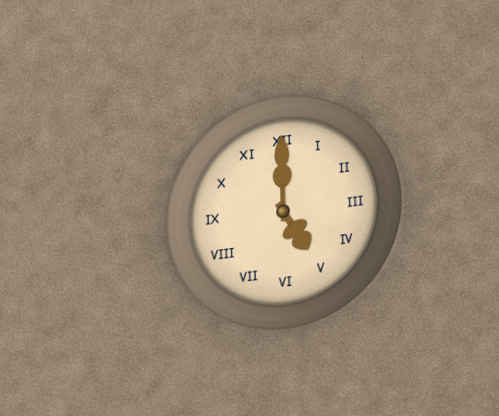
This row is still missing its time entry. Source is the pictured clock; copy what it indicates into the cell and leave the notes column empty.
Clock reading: 5:00
